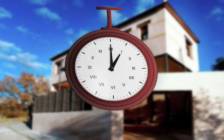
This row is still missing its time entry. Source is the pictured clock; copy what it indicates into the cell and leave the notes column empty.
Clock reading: 1:00
